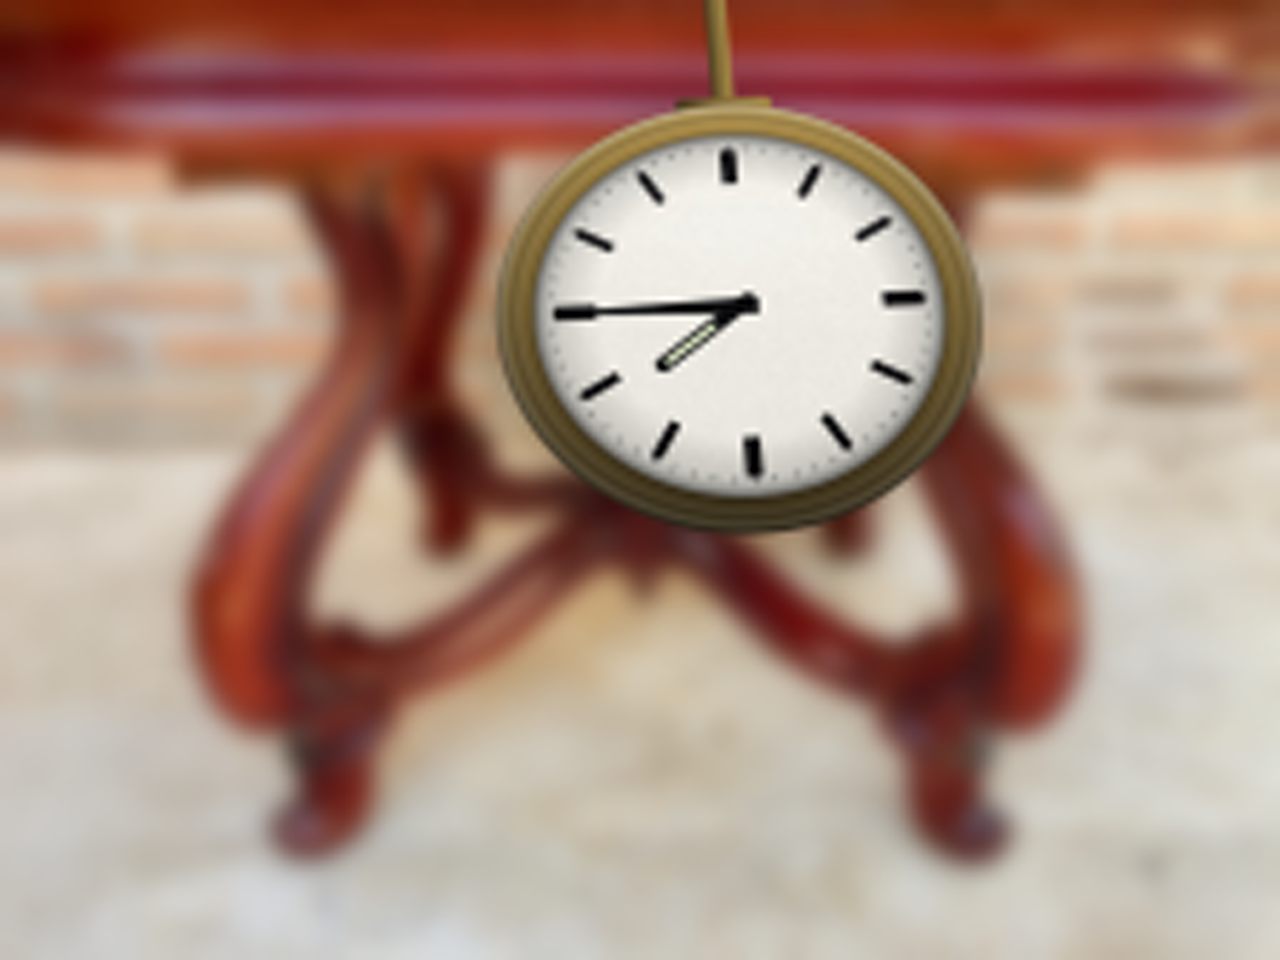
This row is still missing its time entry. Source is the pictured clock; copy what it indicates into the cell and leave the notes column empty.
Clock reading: 7:45
